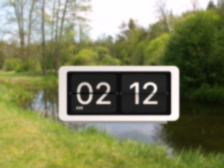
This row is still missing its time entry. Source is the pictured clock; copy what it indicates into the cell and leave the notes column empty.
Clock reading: 2:12
